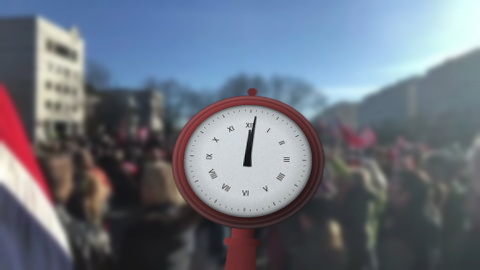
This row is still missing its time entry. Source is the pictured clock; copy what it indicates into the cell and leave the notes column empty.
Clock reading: 12:01
